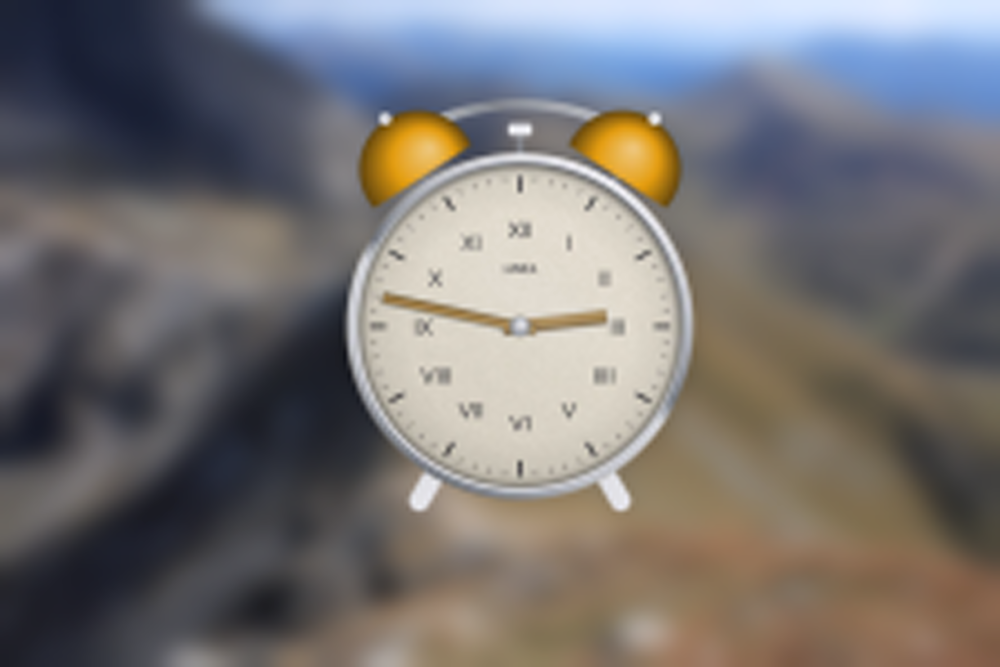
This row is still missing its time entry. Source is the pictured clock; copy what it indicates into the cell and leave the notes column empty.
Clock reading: 2:47
